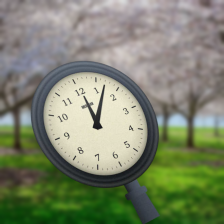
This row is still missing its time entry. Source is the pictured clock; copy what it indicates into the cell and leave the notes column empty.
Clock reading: 12:07
